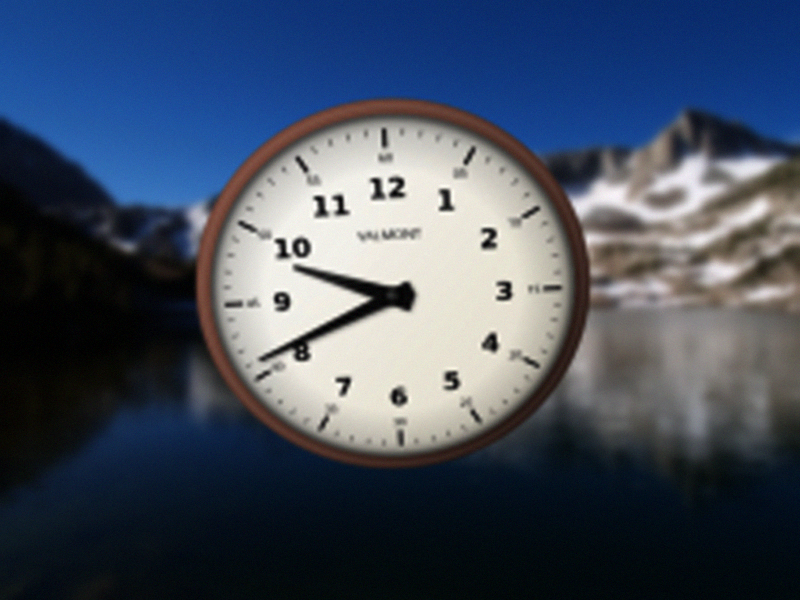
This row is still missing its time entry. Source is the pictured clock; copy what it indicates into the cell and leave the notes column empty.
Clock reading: 9:41
